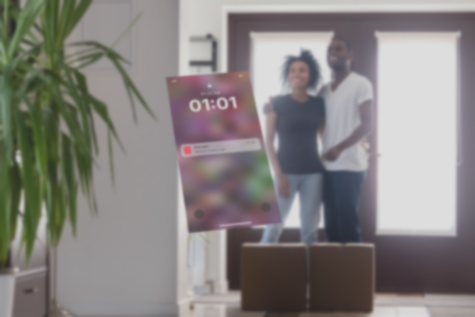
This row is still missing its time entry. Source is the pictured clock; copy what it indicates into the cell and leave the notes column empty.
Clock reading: 1:01
